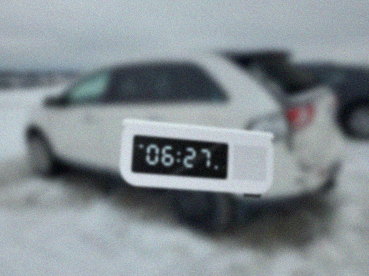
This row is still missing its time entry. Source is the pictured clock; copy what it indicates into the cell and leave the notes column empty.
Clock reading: 6:27
